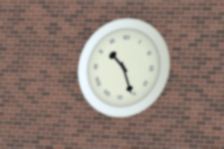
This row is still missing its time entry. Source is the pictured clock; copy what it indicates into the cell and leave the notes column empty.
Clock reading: 10:26
